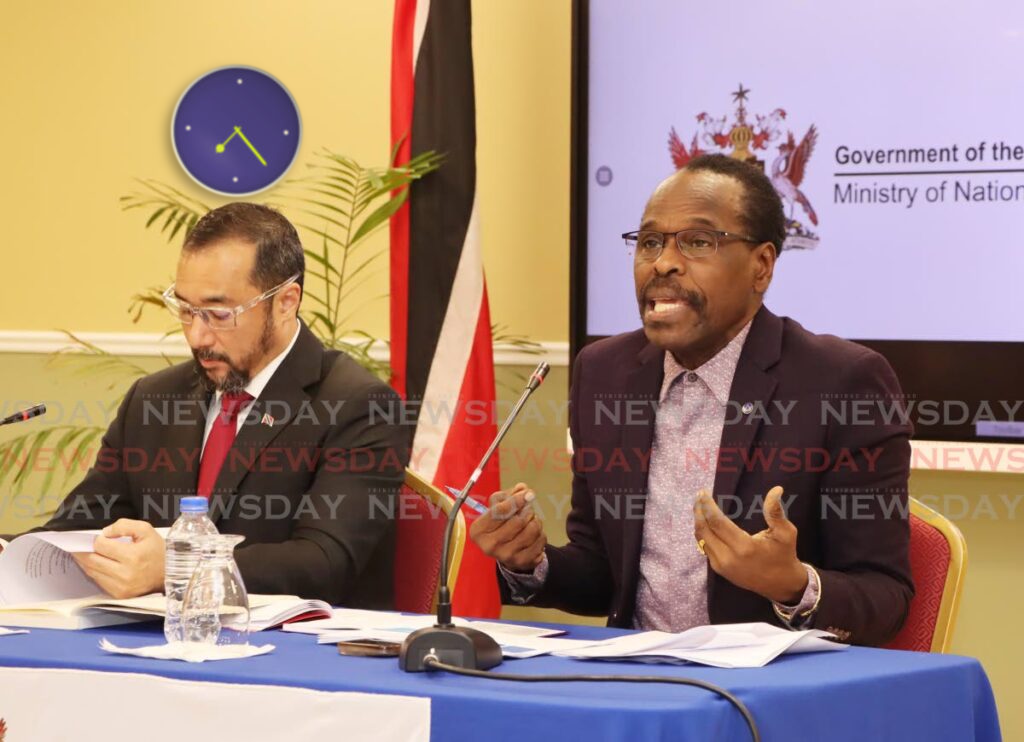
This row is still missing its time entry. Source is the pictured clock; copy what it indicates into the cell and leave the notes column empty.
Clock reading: 7:23
